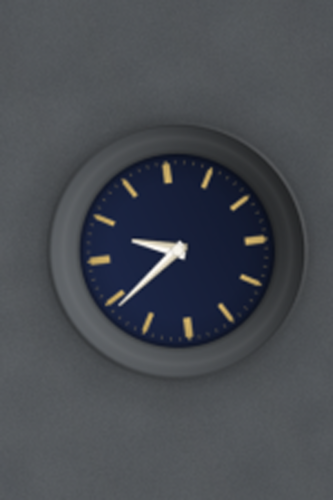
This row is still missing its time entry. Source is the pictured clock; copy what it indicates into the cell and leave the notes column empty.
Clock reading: 9:39
